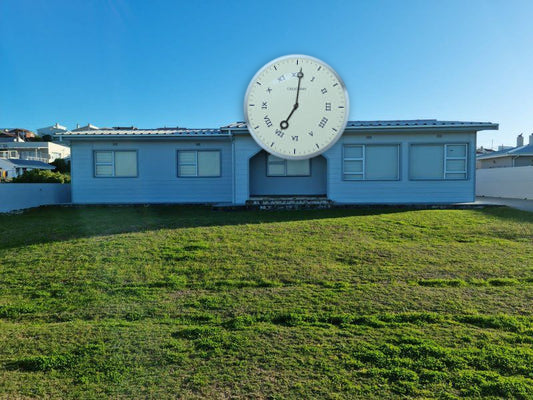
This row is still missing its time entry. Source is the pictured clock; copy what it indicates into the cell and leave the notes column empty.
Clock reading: 7:01
